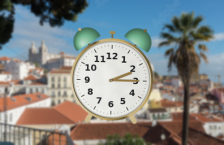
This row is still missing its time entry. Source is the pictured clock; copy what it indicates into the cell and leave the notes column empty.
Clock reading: 2:15
